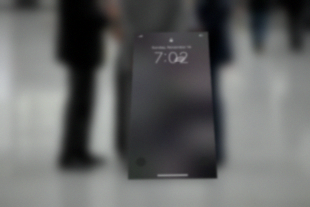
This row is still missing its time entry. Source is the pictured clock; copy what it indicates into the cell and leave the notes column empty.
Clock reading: 7:02
